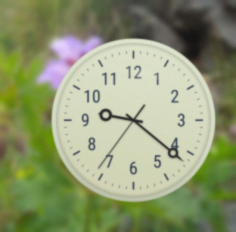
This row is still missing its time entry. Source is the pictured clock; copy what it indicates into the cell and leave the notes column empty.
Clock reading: 9:21:36
